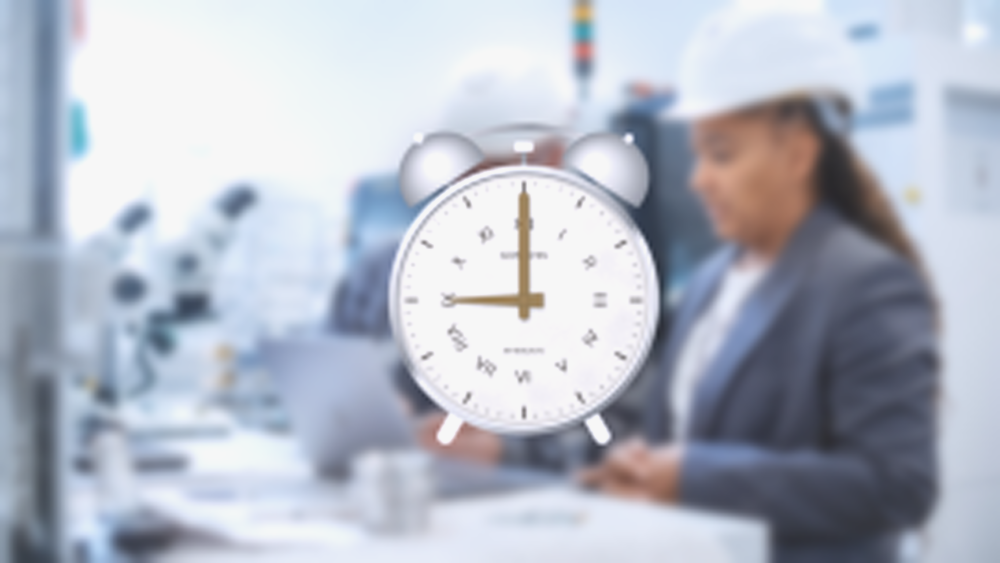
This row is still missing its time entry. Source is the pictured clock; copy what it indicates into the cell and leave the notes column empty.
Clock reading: 9:00
